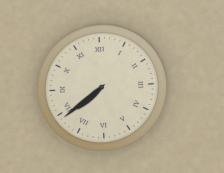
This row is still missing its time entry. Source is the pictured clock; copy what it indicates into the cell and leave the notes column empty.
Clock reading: 7:39
